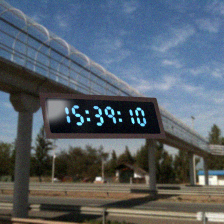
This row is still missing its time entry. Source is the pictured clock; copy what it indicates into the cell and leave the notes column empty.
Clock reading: 15:39:10
